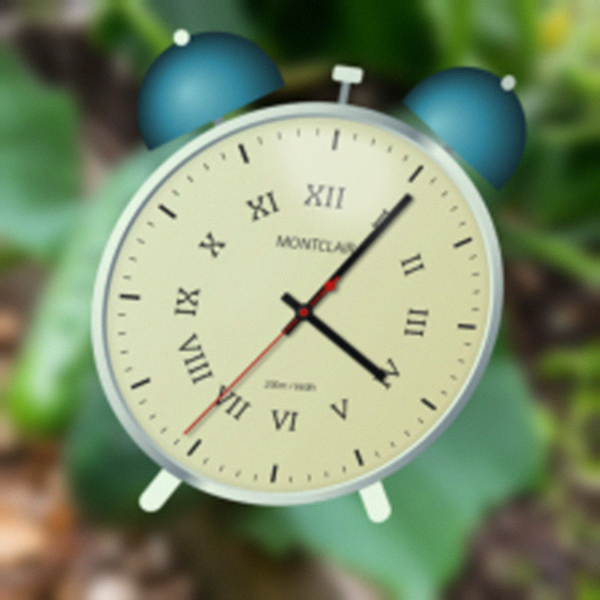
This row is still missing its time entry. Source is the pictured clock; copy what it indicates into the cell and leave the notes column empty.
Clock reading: 4:05:36
